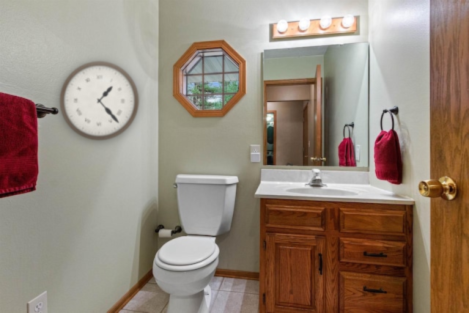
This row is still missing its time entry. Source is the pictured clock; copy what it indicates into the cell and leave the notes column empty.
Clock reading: 1:23
